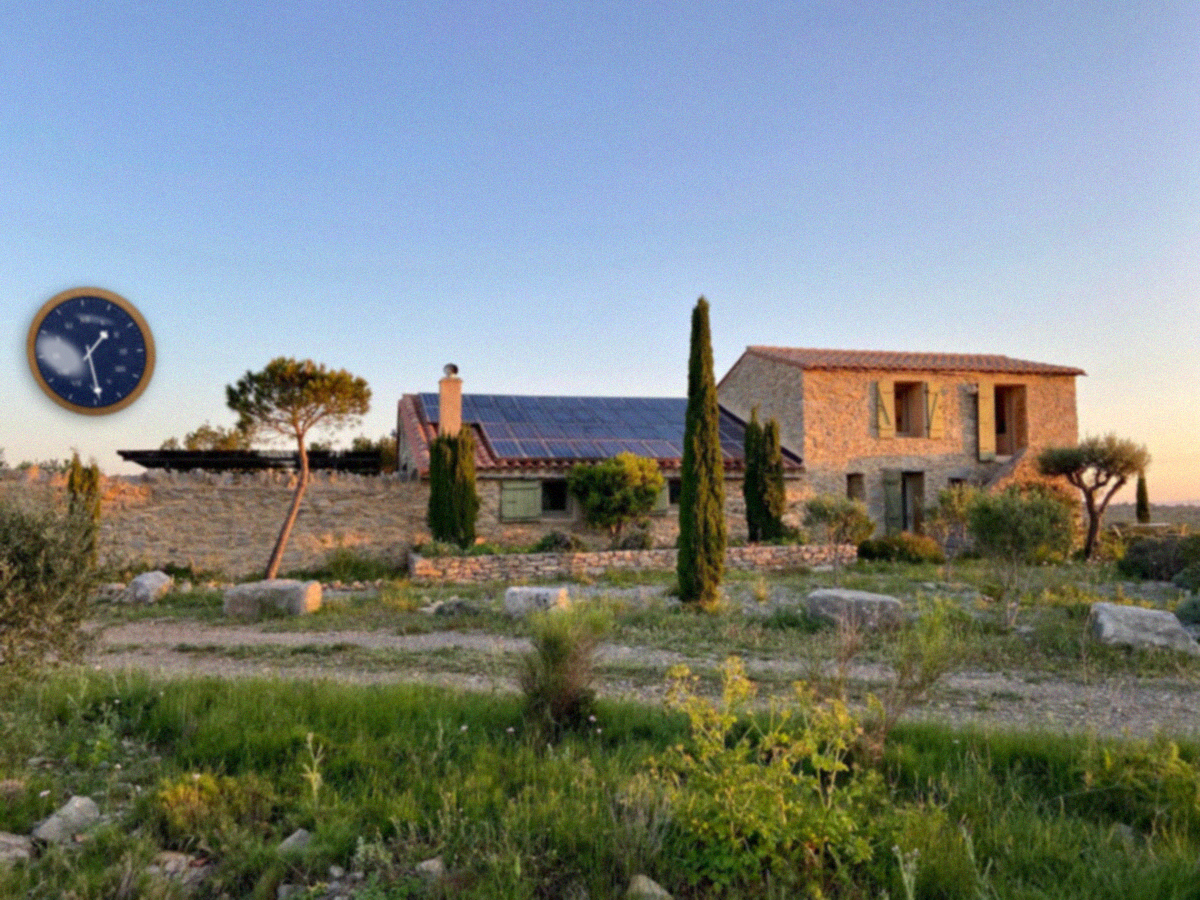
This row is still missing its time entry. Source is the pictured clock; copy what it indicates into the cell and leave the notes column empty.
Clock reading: 1:29
